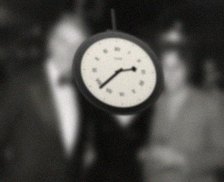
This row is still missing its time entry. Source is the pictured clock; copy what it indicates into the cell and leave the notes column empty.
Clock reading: 2:38
